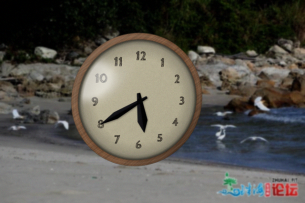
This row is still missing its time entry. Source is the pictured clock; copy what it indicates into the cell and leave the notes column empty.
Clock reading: 5:40
